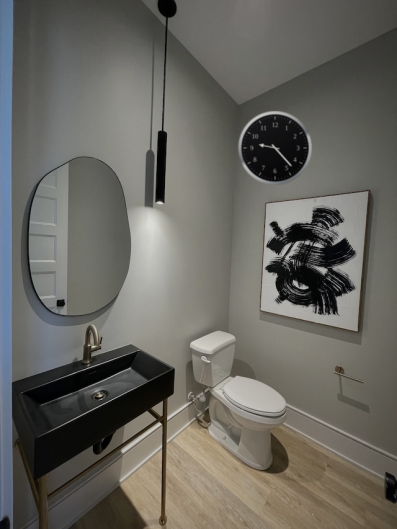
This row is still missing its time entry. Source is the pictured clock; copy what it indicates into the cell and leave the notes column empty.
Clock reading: 9:23
